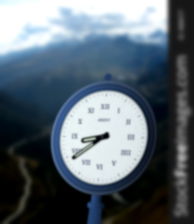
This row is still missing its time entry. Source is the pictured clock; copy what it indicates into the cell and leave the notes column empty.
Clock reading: 8:39
